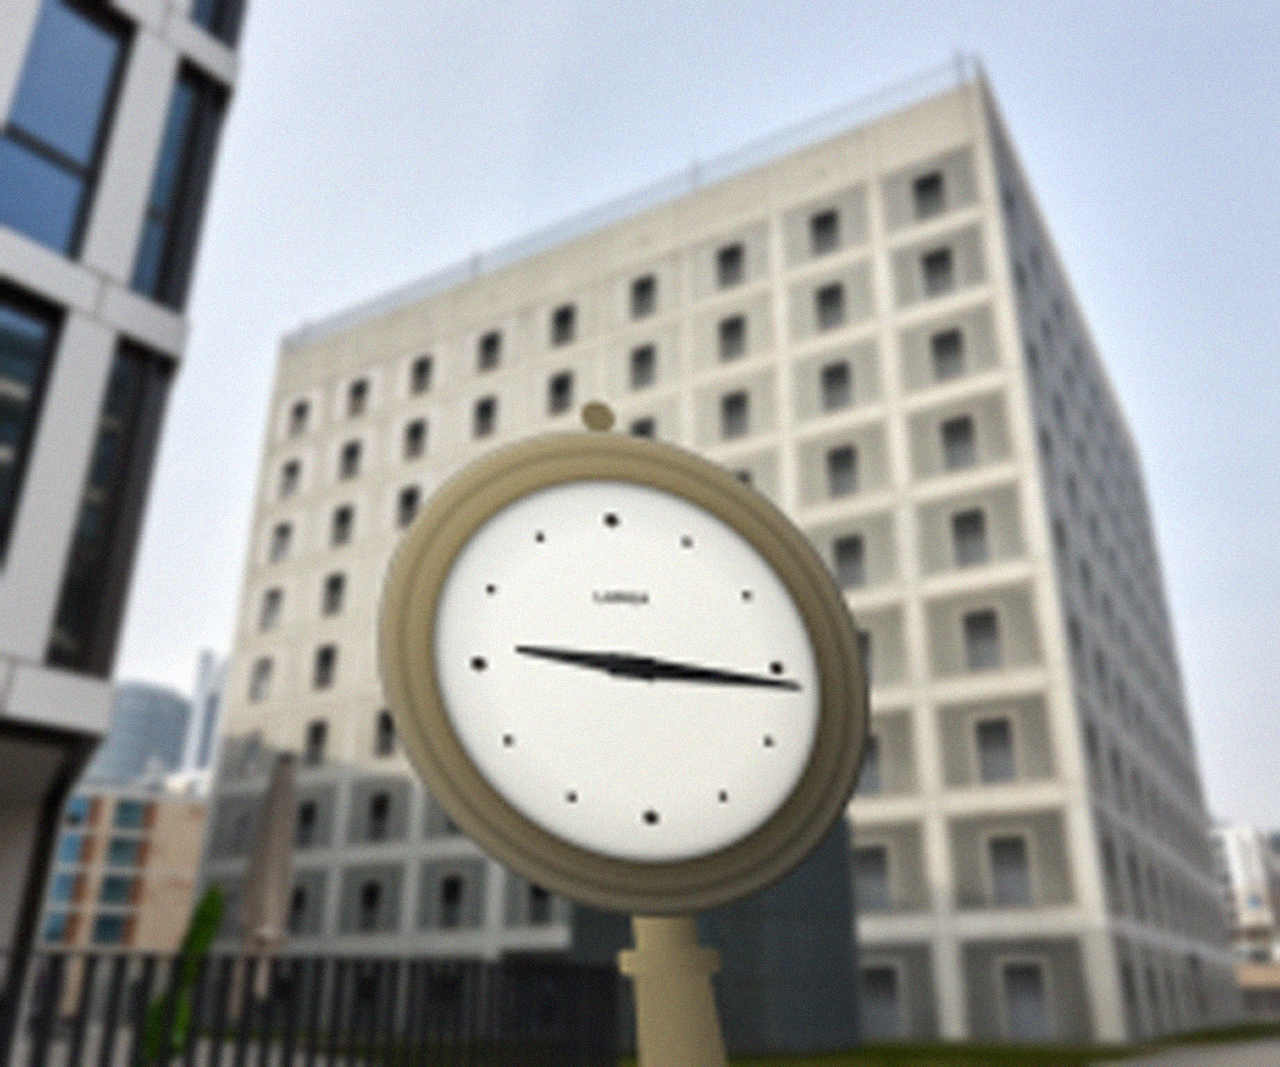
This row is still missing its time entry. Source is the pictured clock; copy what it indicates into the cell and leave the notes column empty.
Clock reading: 9:16
